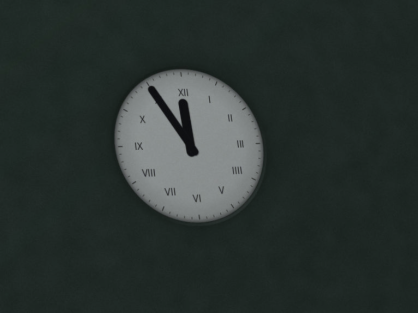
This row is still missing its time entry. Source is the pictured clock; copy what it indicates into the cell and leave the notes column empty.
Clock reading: 11:55
